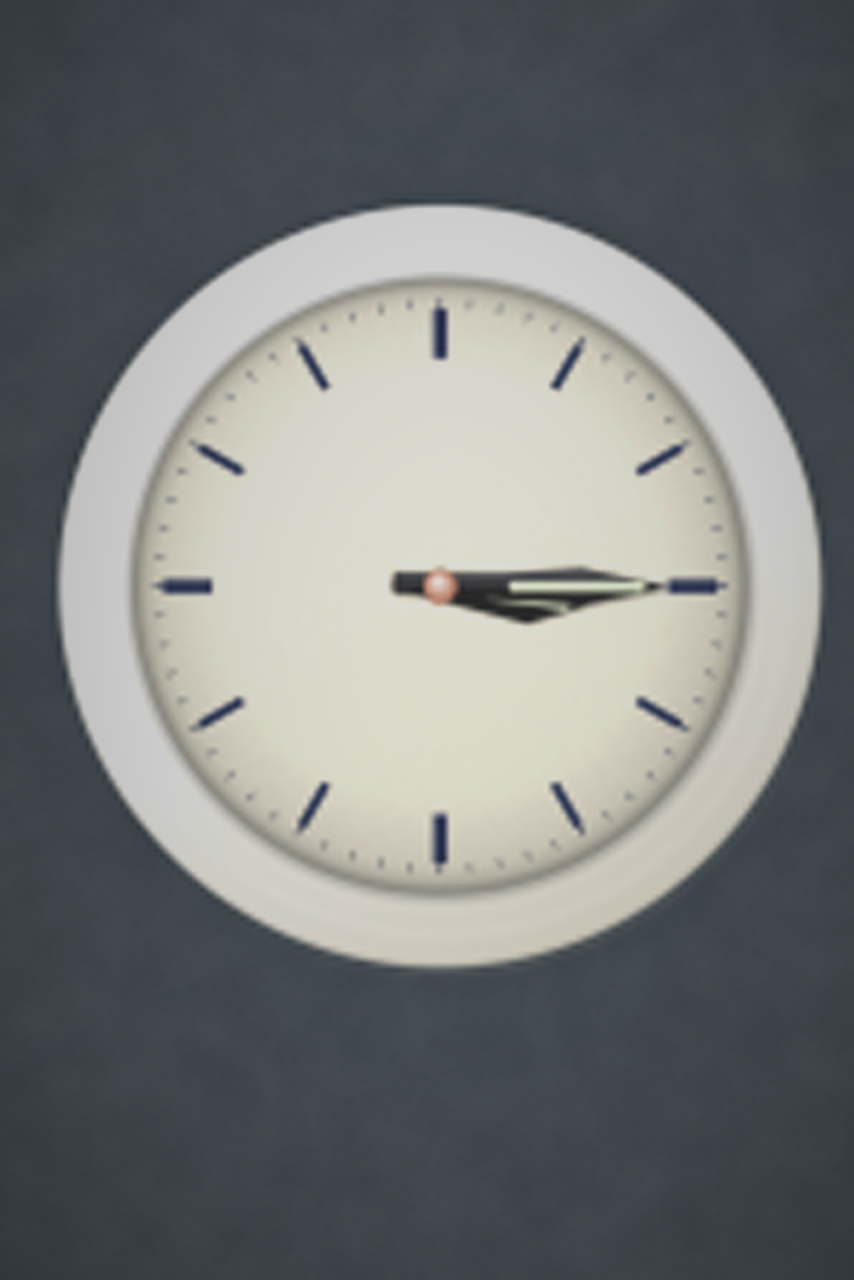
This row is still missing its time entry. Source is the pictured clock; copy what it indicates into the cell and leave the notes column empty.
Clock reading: 3:15
